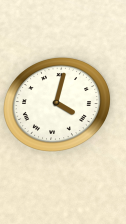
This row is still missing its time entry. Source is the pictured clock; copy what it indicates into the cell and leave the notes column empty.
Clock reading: 4:01
